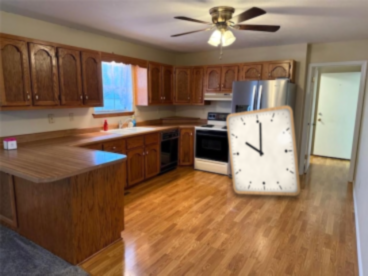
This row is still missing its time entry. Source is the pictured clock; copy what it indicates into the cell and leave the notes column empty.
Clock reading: 10:01
